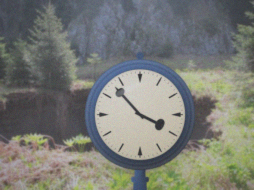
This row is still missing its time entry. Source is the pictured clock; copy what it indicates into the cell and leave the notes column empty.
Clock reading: 3:53
